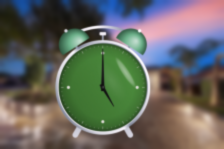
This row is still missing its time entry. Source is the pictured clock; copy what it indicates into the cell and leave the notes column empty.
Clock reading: 5:00
